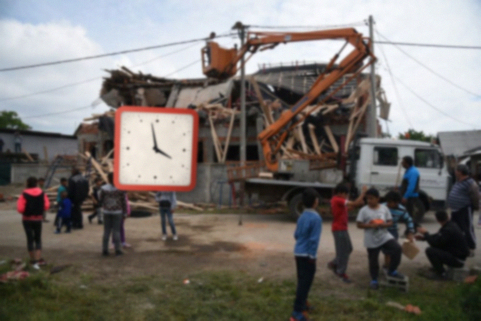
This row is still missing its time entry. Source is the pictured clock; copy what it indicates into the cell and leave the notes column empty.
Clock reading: 3:58
